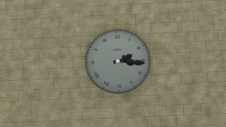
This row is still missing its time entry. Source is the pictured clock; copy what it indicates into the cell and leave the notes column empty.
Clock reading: 2:16
